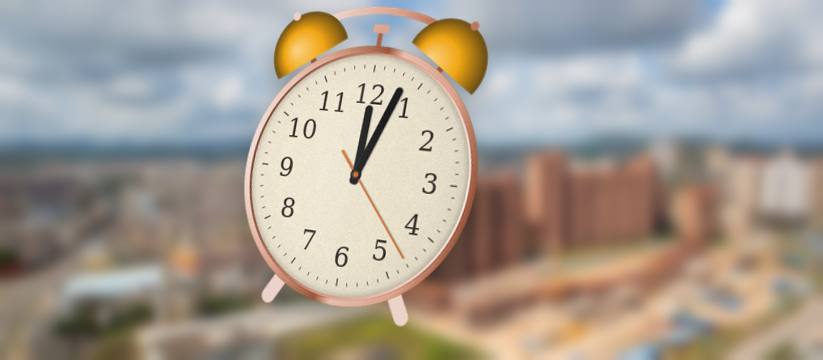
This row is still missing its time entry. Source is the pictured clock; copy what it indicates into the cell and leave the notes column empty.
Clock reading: 12:03:23
